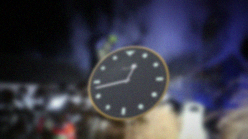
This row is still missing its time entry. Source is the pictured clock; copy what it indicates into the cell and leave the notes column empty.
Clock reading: 12:43
